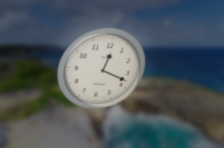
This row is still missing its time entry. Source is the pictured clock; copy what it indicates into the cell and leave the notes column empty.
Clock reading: 12:18
